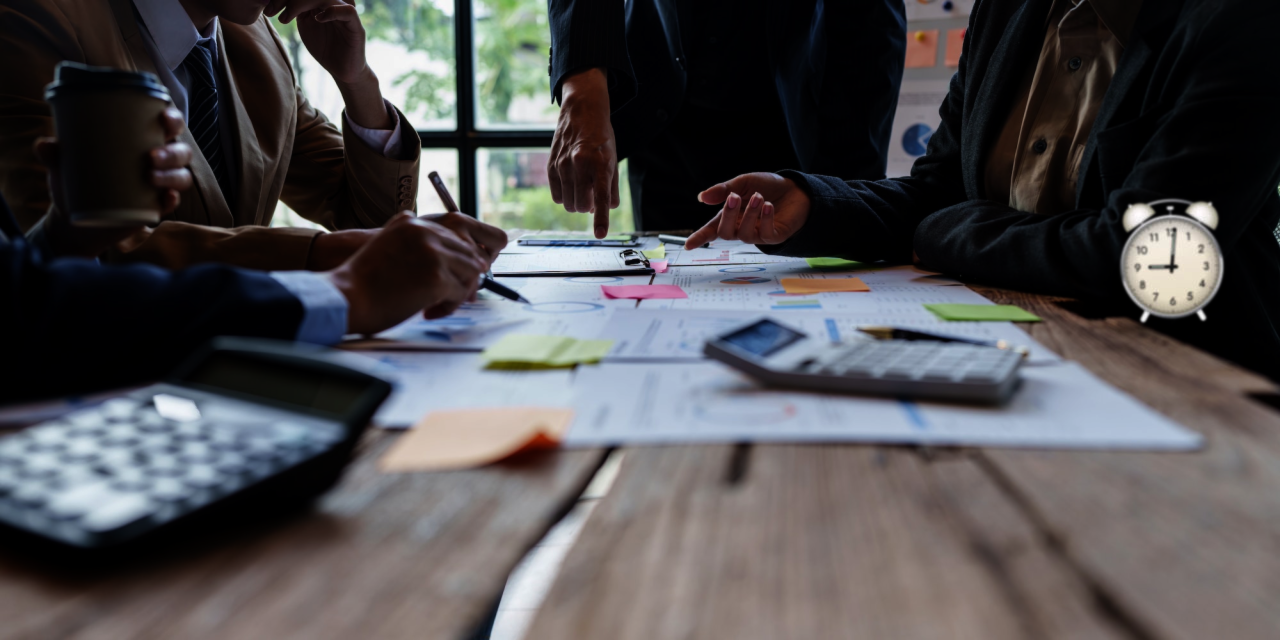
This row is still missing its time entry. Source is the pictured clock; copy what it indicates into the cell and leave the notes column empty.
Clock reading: 9:01
